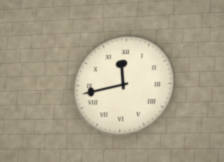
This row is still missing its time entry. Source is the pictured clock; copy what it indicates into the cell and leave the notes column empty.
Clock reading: 11:43
